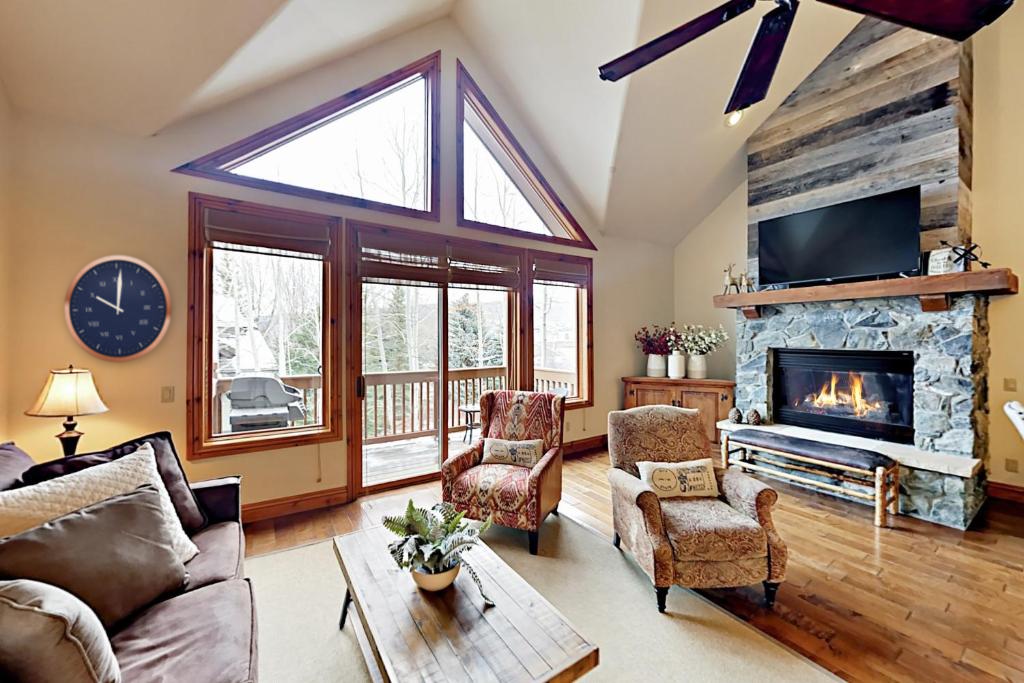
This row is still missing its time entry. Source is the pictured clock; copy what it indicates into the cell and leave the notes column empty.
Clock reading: 10:01
